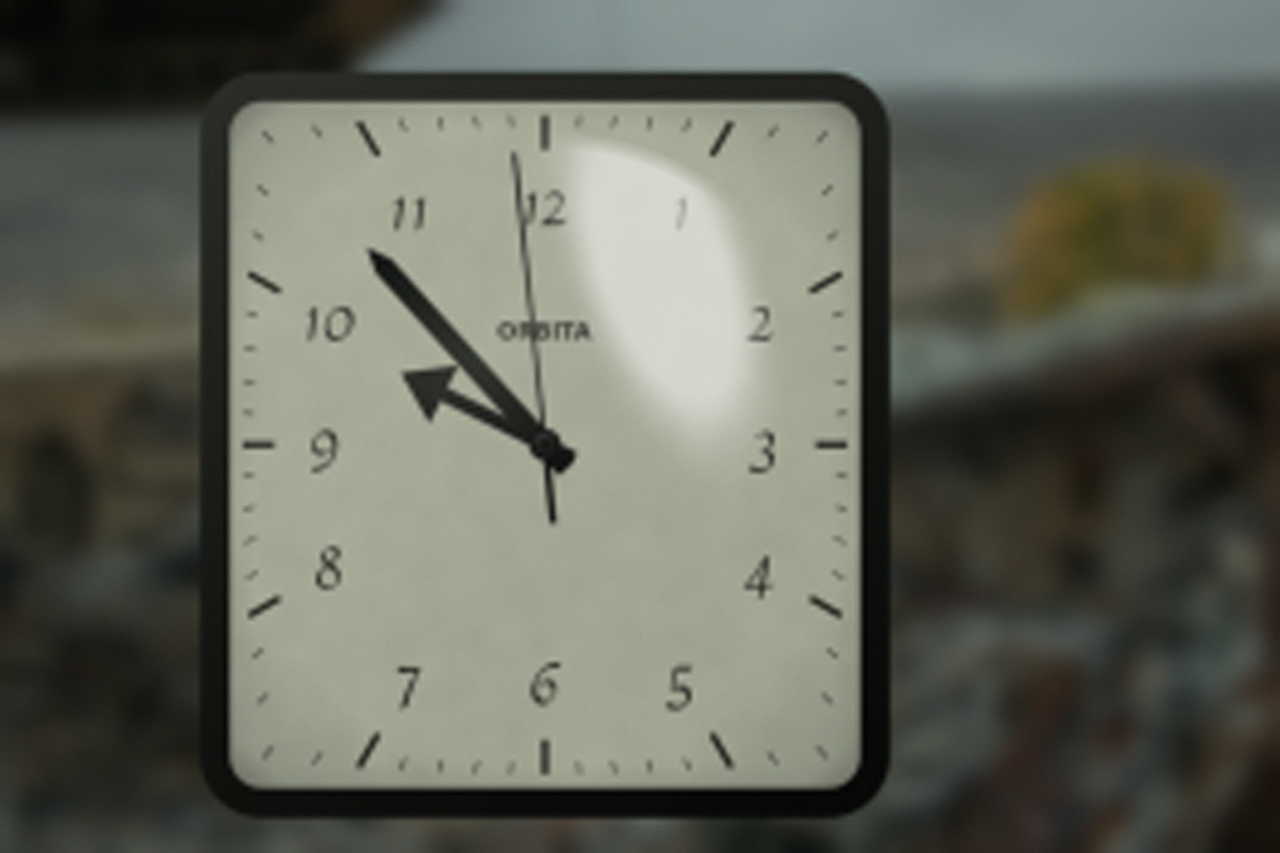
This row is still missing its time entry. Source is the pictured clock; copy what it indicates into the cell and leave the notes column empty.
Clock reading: 9:52:59
